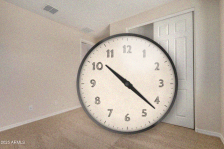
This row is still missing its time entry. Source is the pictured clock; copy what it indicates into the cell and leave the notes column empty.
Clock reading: 10:22
